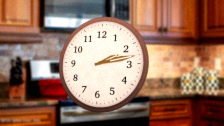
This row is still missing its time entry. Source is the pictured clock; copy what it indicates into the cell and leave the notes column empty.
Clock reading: 2:13
